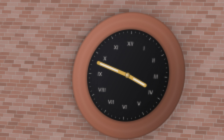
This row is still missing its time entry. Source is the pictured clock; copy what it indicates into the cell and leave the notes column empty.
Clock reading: 3:48
